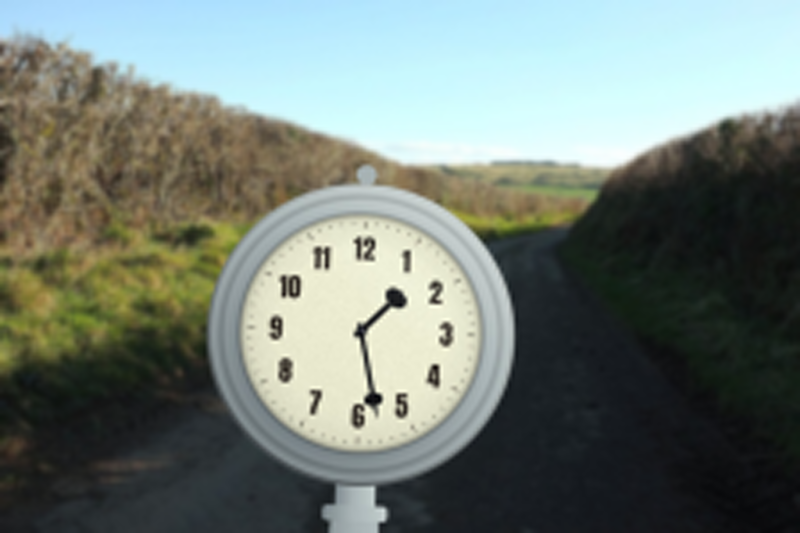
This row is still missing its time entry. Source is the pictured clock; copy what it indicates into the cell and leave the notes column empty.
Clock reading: 1:28
